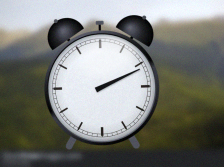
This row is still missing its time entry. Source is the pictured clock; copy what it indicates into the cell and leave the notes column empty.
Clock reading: 2:11
